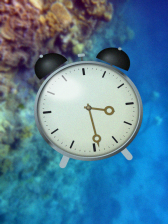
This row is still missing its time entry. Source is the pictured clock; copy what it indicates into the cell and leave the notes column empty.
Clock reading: 3:29
